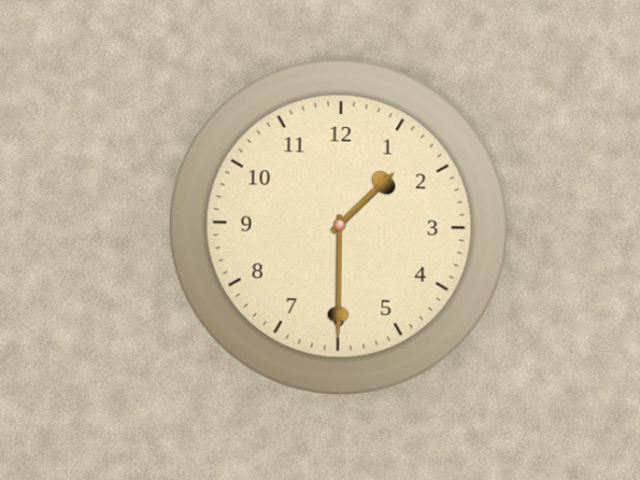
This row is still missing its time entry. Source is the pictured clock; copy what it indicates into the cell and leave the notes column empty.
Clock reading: 1:30
